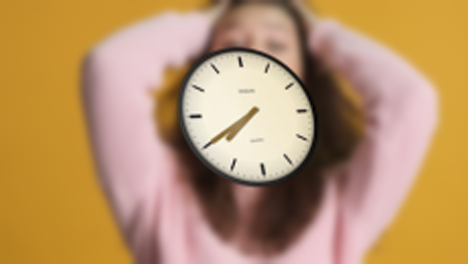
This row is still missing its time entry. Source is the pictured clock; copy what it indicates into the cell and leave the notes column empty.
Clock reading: 7:40
